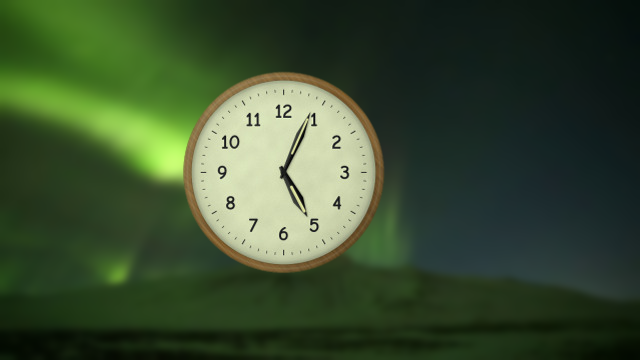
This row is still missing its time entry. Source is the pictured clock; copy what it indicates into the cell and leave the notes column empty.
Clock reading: 5:04
